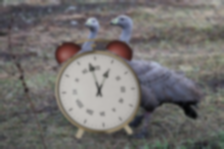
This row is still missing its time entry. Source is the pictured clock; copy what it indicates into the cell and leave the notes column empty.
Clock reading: 12:58
